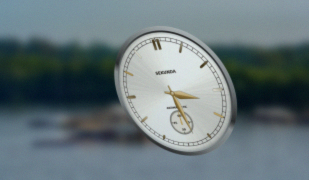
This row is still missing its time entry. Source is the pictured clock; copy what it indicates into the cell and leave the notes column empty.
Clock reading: 3:28
